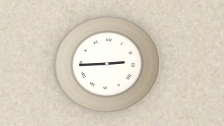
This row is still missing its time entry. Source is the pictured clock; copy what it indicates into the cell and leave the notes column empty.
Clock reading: 2:44
